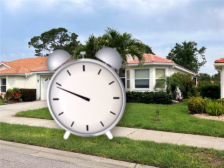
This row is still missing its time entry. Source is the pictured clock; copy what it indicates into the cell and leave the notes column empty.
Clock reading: 9:49
